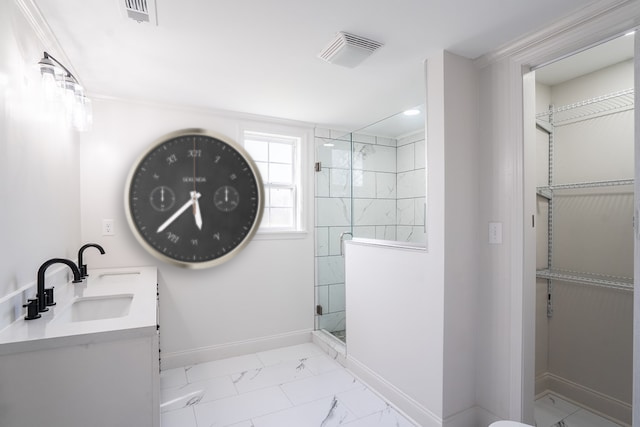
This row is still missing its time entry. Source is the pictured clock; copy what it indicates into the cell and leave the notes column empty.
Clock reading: 5:38
